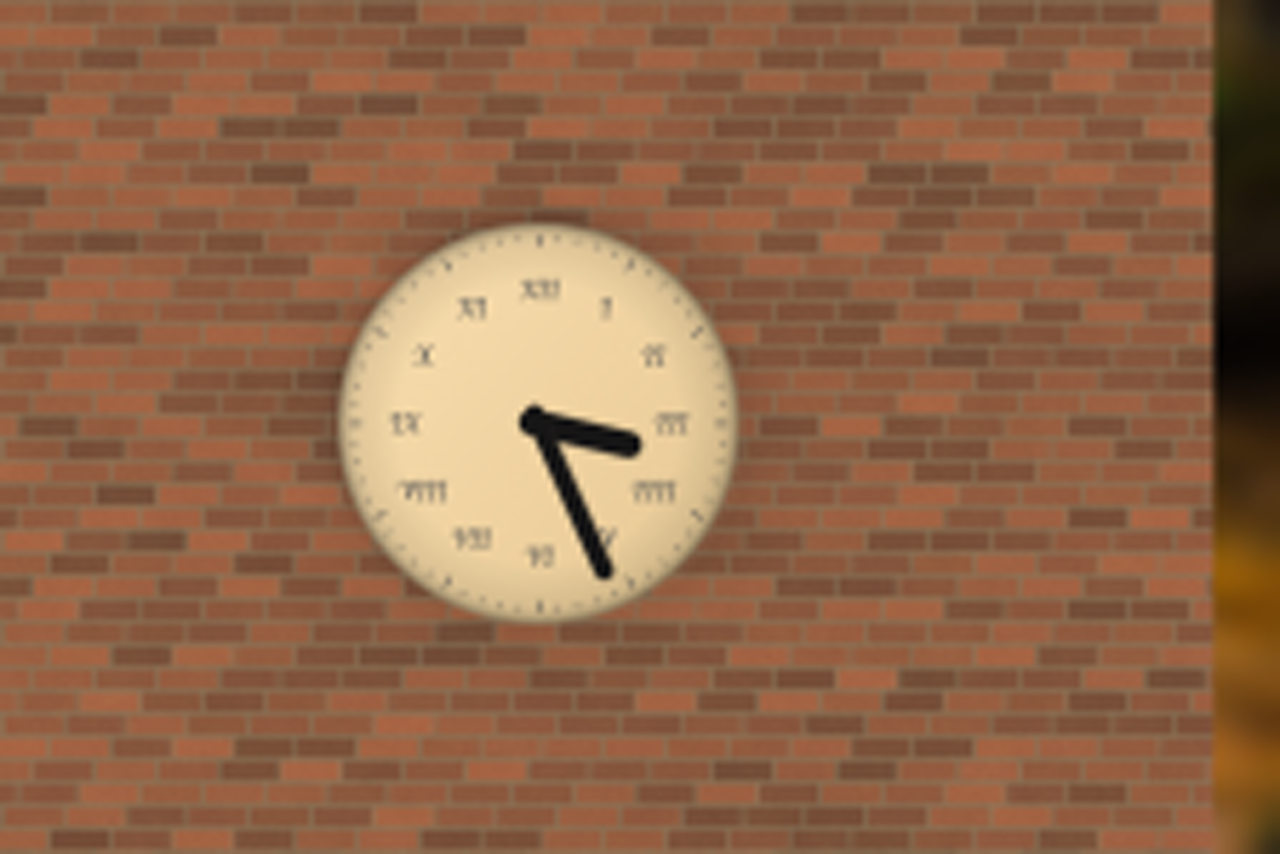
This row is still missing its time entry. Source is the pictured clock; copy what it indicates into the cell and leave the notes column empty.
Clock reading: 3:26
